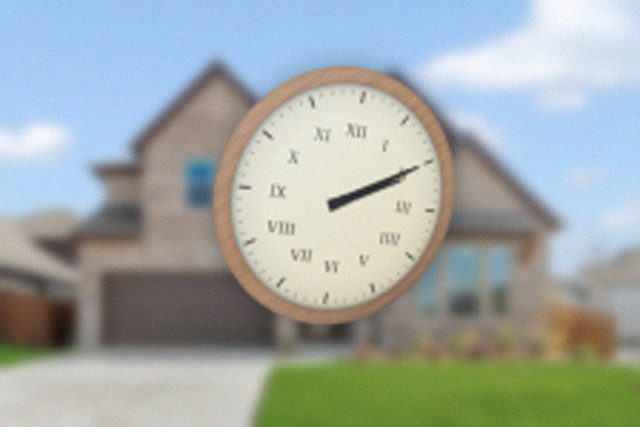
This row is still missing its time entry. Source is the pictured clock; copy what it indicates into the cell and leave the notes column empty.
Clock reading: 2:10
